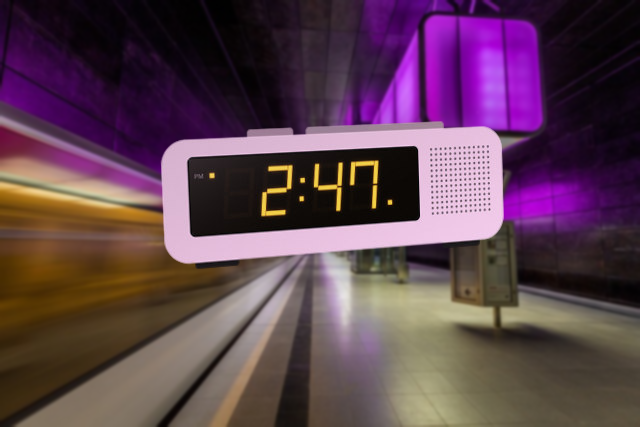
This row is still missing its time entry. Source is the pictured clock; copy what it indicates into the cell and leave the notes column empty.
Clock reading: 2:47
